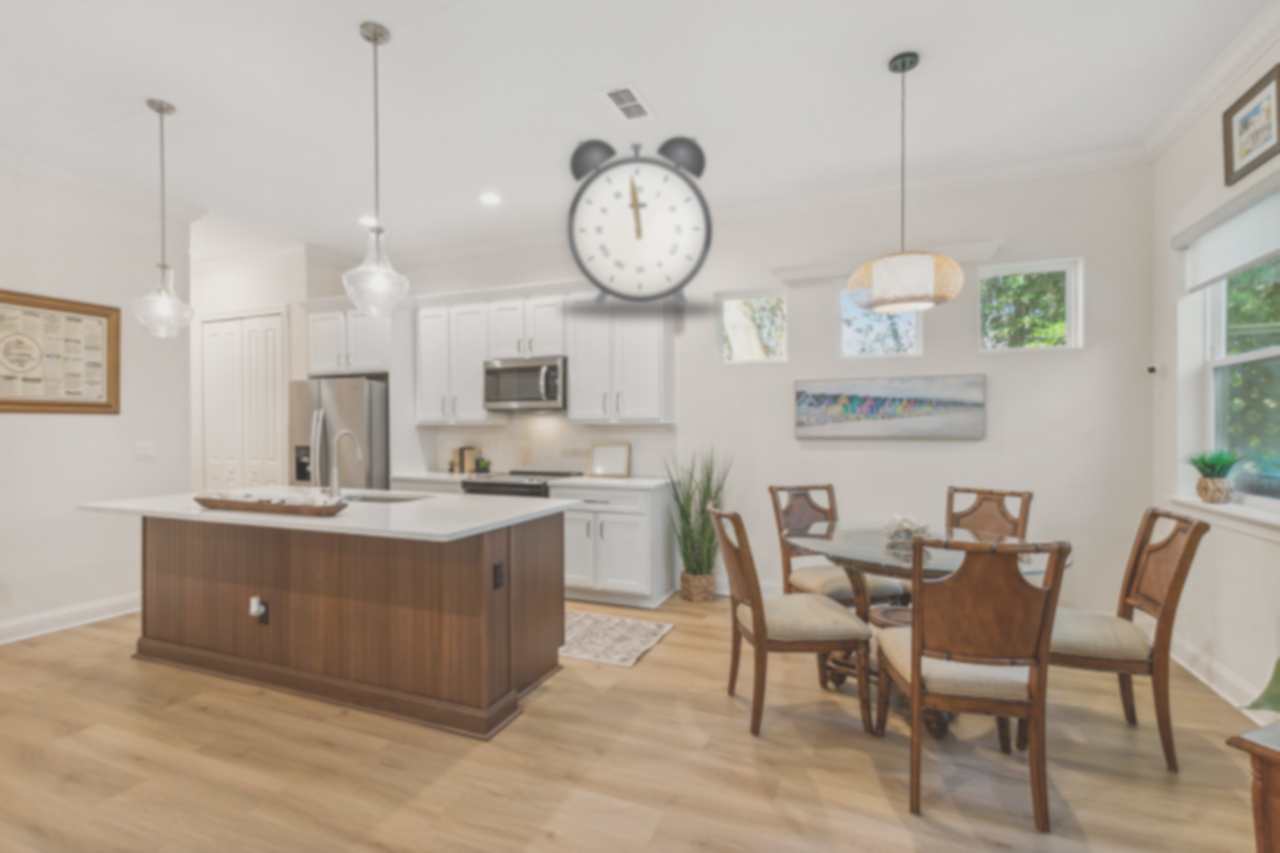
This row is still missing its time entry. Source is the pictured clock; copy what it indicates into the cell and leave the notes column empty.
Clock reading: 11:59
